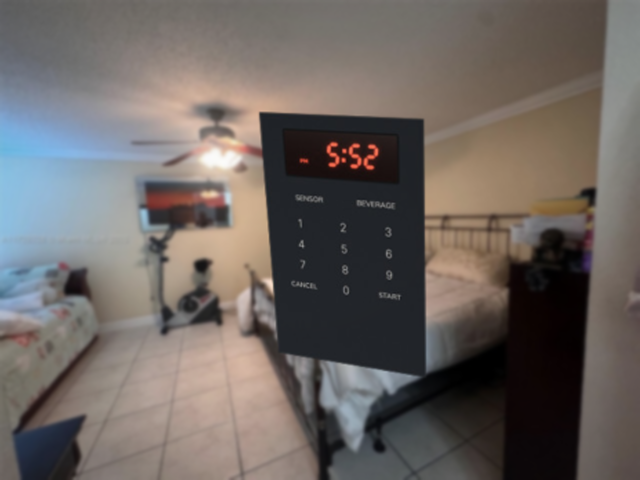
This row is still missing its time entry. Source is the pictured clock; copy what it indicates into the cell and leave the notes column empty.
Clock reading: 5:52
